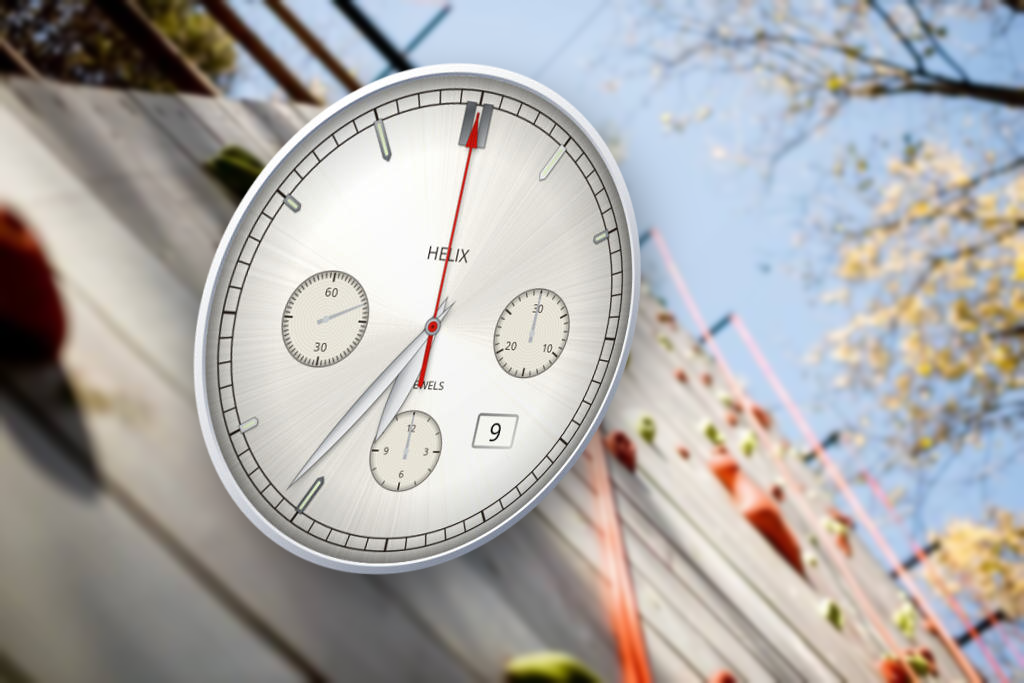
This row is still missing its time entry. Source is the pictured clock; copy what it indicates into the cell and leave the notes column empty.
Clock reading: 6:36:11
